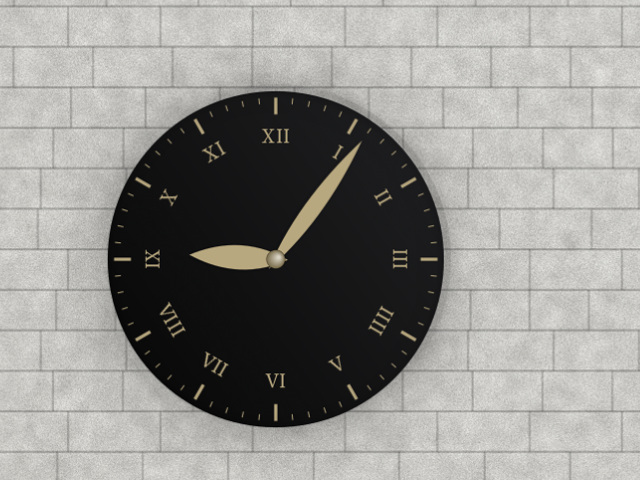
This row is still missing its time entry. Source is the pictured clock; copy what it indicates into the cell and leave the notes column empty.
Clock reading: 9:06
